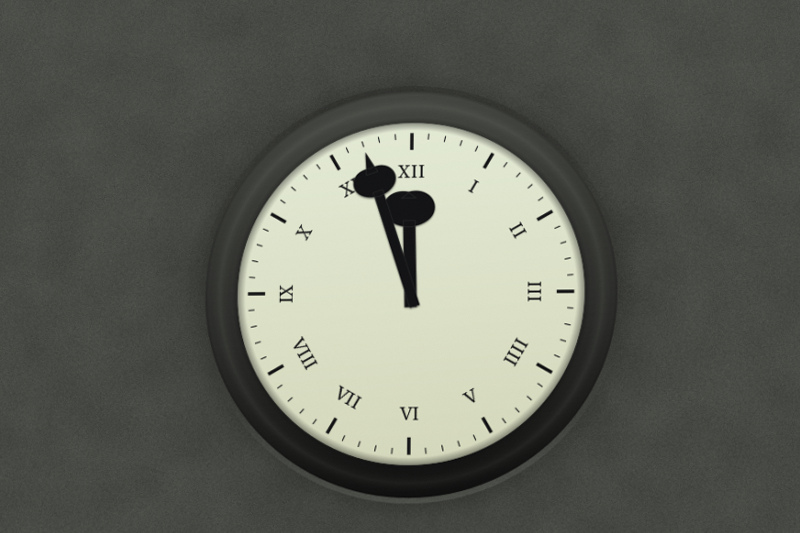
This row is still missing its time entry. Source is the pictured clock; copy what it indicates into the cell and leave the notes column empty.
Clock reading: 11:57
